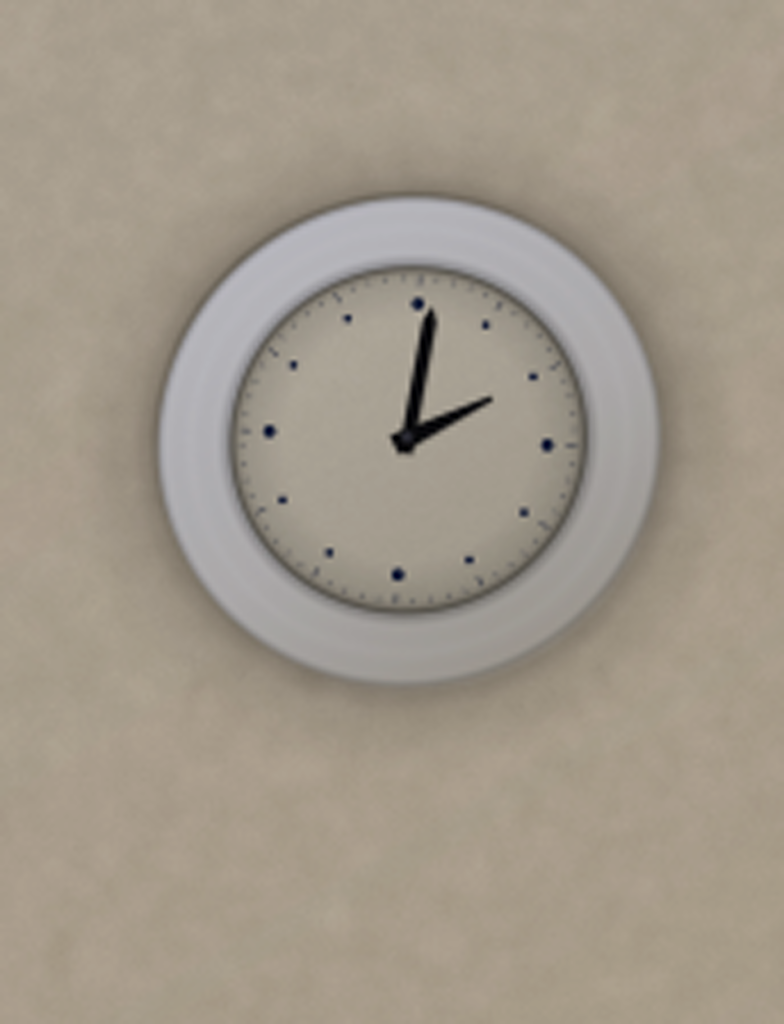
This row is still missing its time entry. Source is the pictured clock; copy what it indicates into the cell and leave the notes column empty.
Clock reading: 2:01
